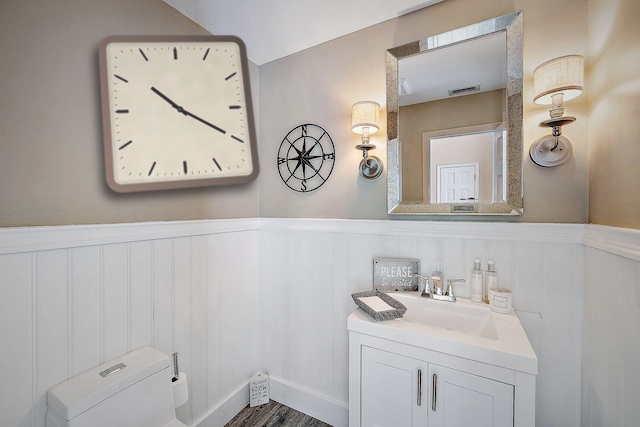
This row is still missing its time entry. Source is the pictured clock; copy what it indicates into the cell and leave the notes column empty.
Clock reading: 10:20
